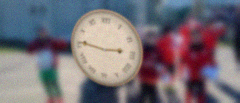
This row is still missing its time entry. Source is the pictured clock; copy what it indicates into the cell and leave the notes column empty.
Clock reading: 2:46
